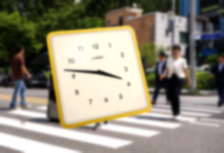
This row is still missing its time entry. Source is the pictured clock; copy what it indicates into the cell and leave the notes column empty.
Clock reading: 3:47
